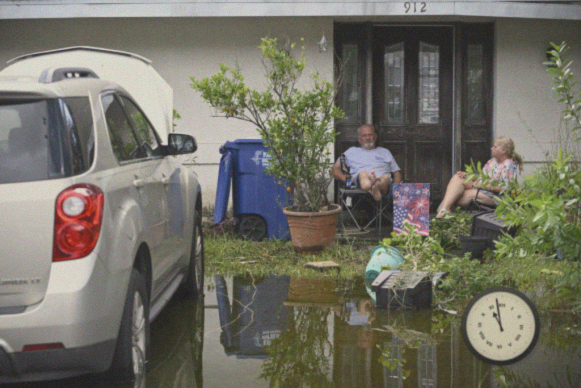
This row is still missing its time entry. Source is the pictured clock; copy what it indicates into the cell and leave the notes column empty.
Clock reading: 10:58
